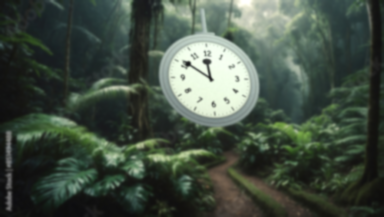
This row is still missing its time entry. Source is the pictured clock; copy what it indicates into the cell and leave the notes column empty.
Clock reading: 11:51
